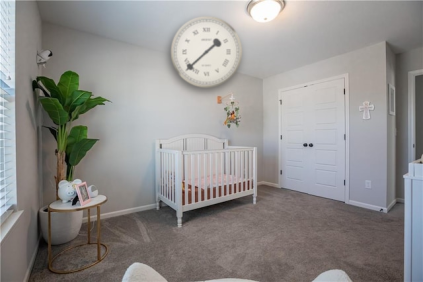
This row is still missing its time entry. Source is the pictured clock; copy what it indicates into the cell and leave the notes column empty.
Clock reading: 1:38
